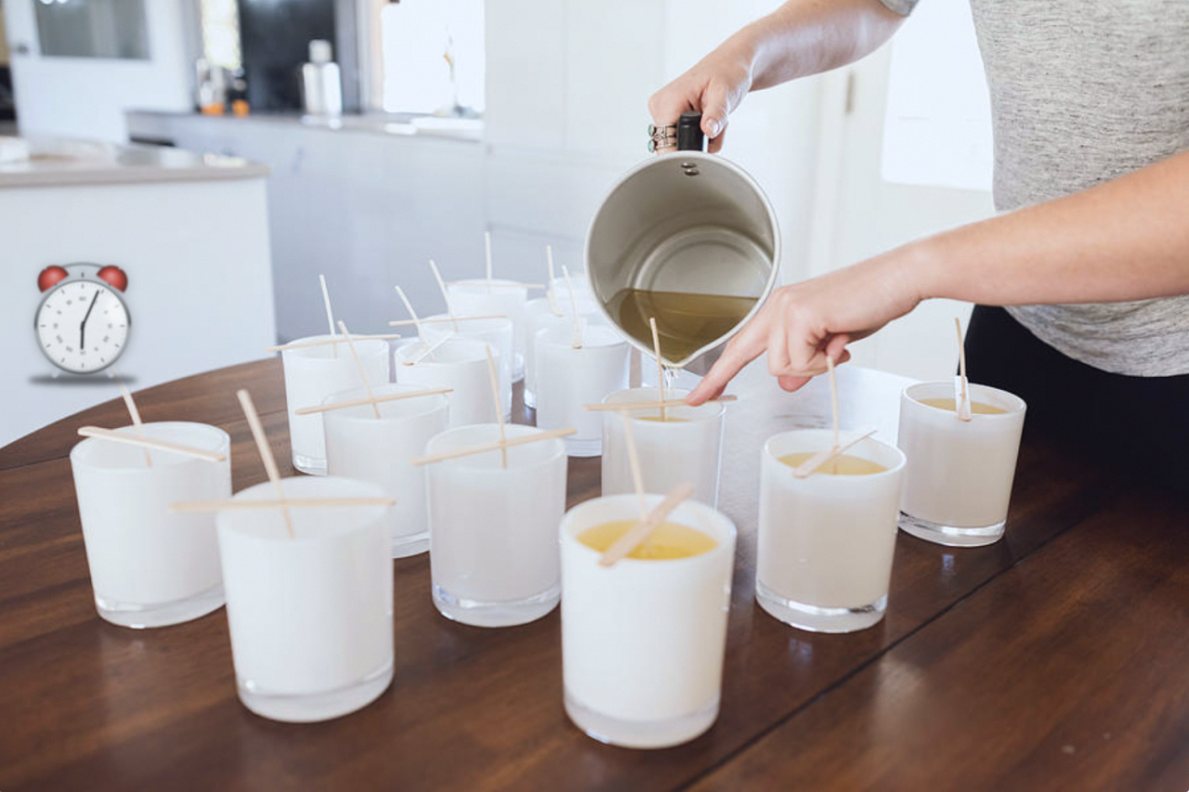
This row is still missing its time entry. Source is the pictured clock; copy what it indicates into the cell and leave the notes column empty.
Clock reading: 6:04
